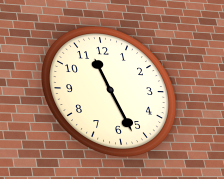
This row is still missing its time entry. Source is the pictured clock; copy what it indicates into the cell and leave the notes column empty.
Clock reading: 11:27
